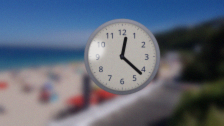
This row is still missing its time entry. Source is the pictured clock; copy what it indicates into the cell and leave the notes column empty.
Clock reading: 12:22
